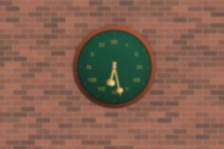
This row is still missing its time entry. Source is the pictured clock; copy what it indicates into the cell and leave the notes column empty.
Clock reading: 6:28
